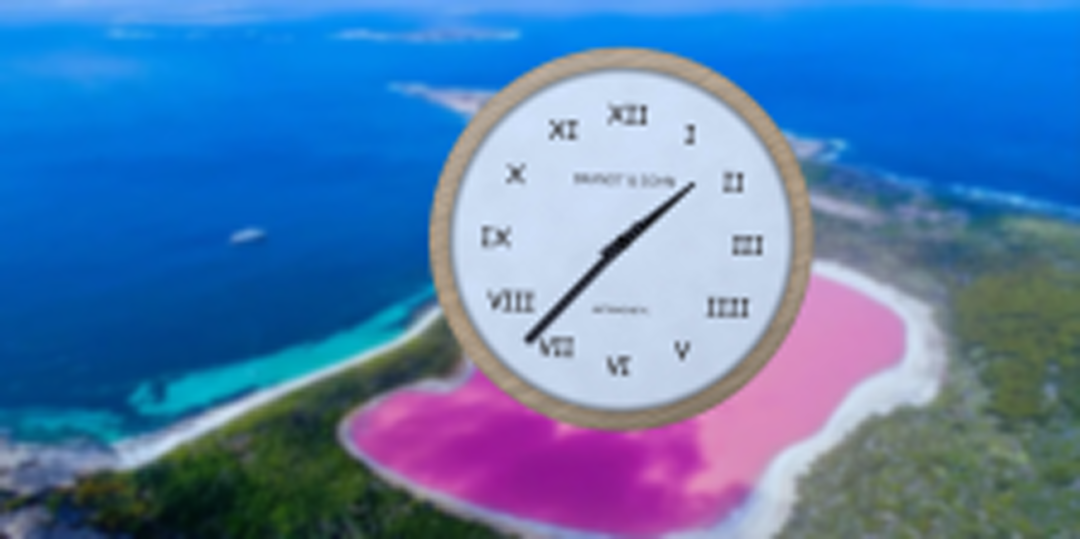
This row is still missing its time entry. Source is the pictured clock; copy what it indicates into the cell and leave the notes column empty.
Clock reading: 1:37
